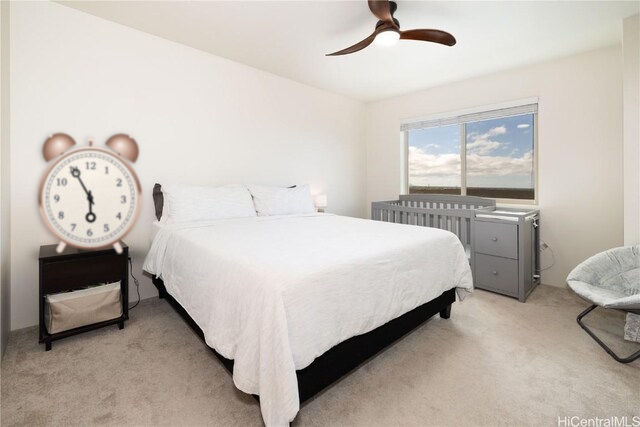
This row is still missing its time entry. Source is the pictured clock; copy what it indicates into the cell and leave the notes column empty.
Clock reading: 5:55
